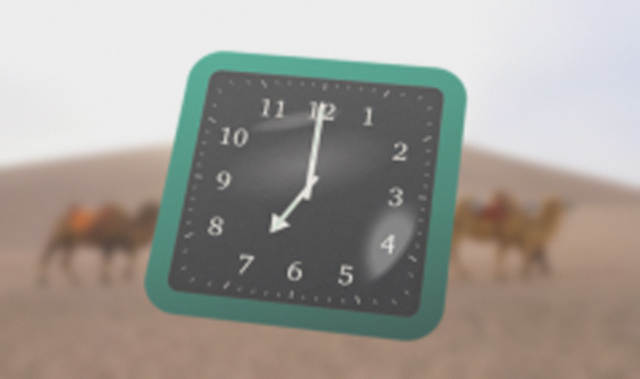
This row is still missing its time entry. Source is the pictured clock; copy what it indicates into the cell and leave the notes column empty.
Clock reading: 7:00
